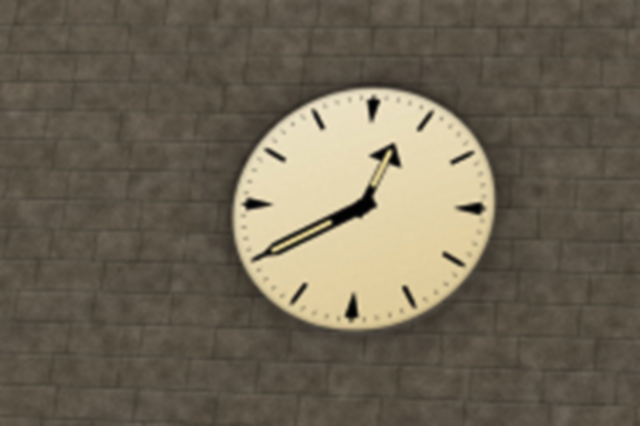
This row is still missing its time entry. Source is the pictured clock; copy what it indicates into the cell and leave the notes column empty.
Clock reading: 12:40
